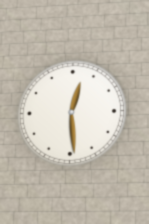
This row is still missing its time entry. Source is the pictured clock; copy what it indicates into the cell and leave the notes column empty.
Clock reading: 12:29
